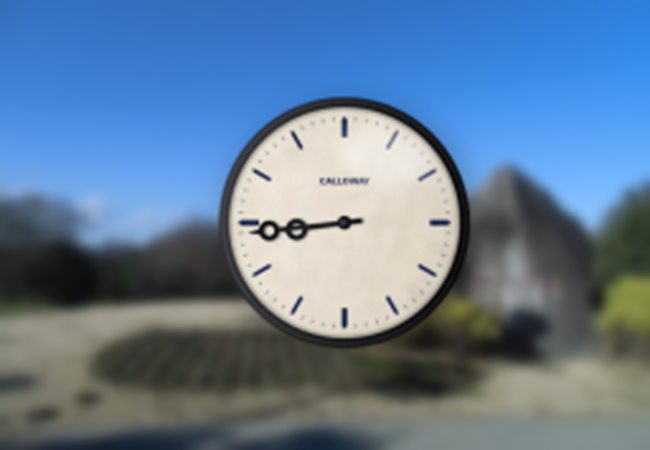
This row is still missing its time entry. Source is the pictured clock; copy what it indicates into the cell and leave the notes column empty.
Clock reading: 8:44
